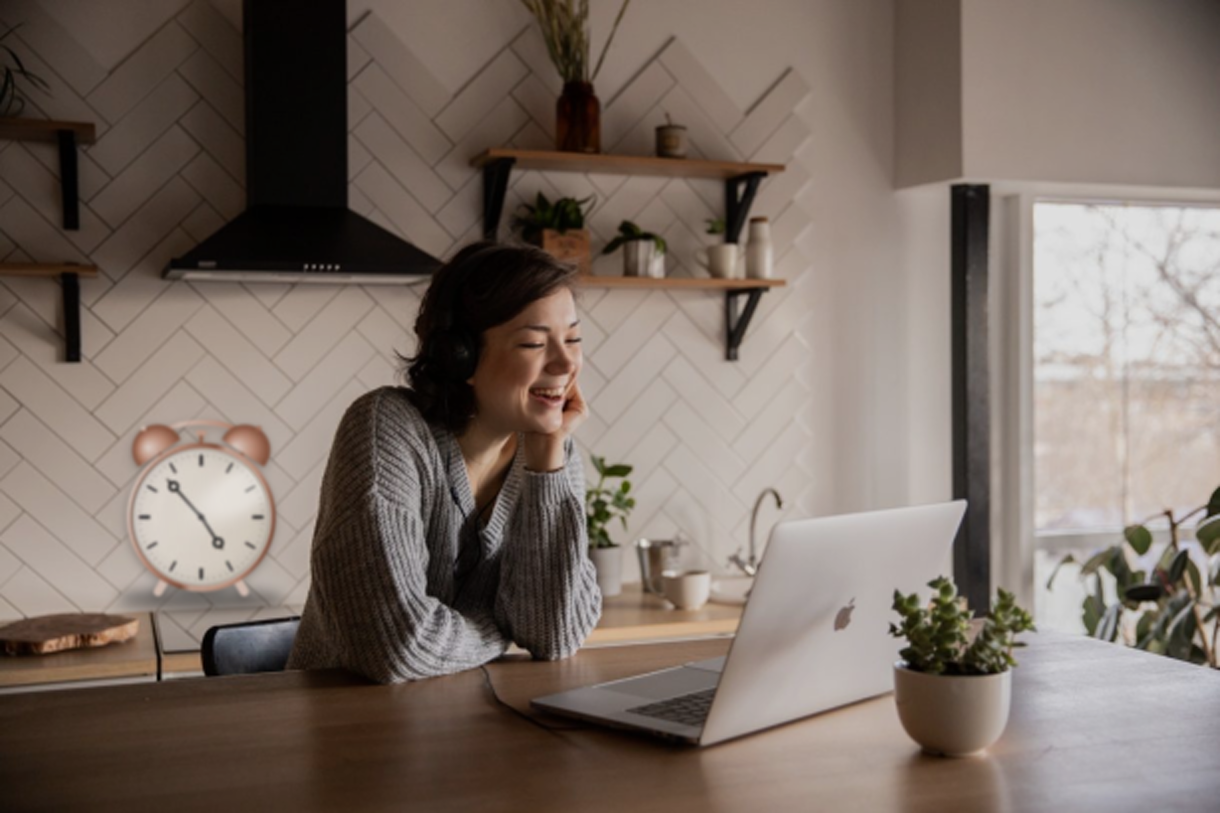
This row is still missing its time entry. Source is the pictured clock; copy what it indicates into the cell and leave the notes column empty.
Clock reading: 4:53
